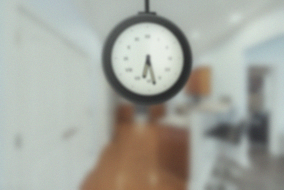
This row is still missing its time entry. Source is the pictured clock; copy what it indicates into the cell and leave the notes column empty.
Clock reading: 6:28
